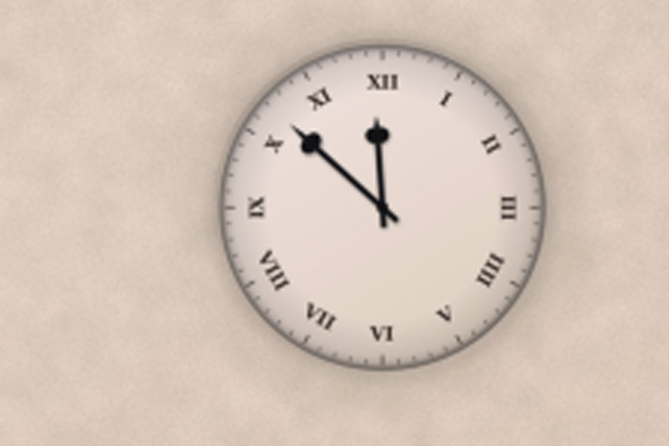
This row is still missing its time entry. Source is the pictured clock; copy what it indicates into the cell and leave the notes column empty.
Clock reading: 11:52
